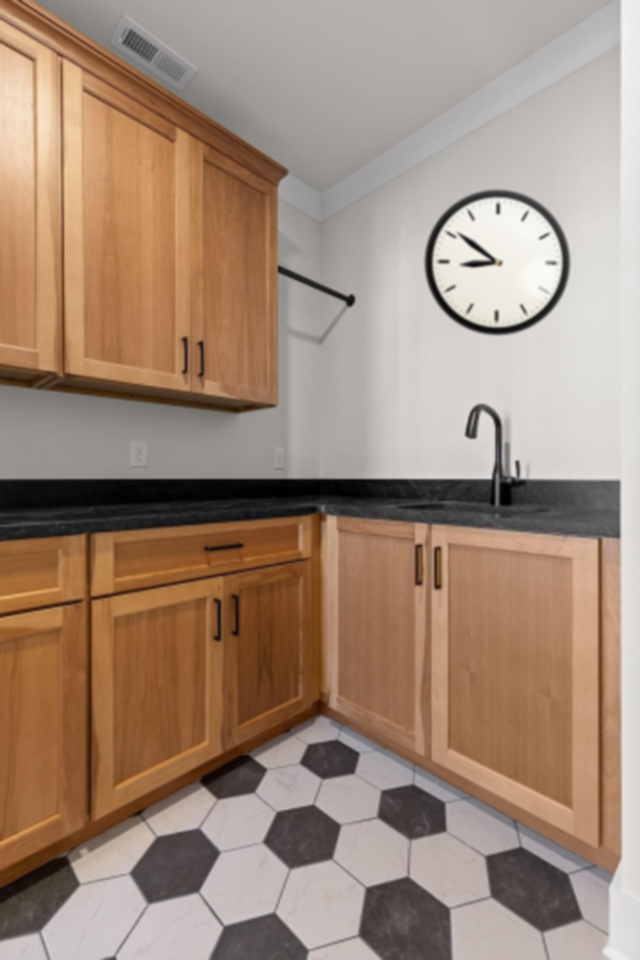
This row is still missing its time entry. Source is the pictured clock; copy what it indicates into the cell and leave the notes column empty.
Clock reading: 8:51
